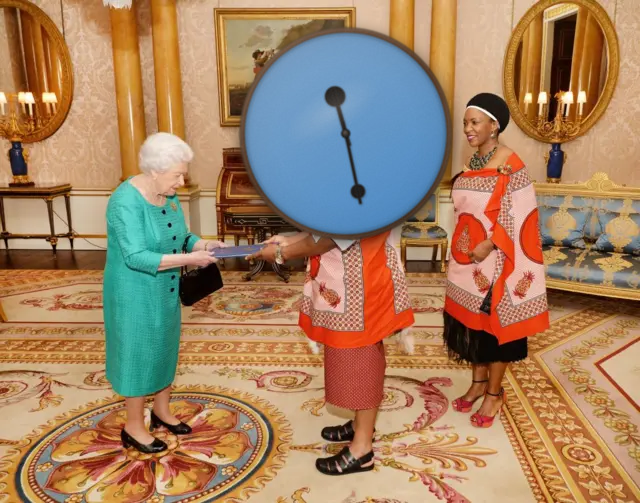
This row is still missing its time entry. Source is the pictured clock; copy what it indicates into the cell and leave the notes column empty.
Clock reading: 11:28
